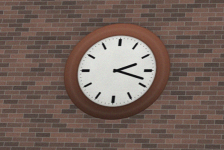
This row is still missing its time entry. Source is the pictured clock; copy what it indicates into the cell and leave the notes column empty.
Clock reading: 2:18
